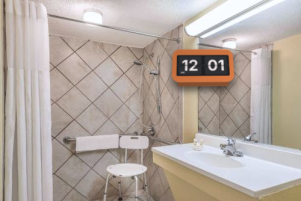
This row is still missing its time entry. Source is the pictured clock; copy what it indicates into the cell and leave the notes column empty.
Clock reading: 12:01
